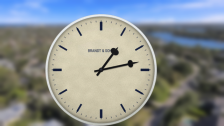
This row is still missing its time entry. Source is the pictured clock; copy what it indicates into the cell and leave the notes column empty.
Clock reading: 1:13
